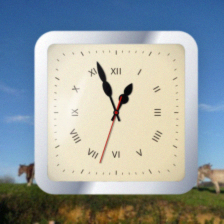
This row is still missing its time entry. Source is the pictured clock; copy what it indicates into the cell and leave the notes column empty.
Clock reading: 12:56:33
